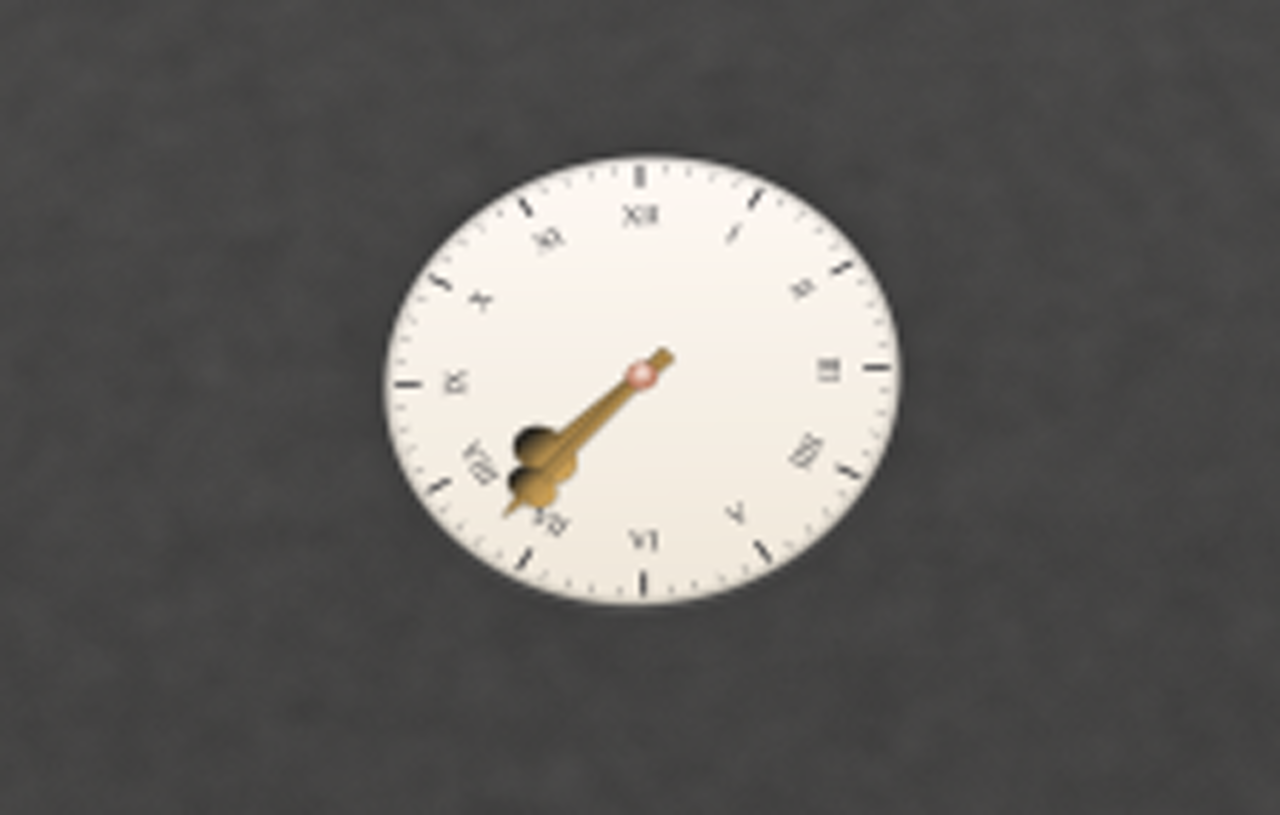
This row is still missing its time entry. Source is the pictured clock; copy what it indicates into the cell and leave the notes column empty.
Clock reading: 7:37
